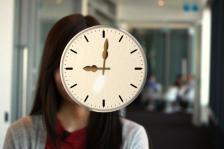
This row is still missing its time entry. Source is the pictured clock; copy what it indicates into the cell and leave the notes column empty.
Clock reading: 9:01
